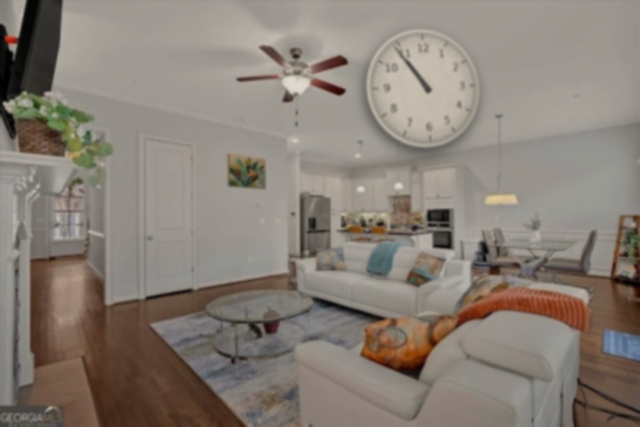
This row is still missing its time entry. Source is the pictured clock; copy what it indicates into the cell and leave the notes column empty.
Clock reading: 10:54
